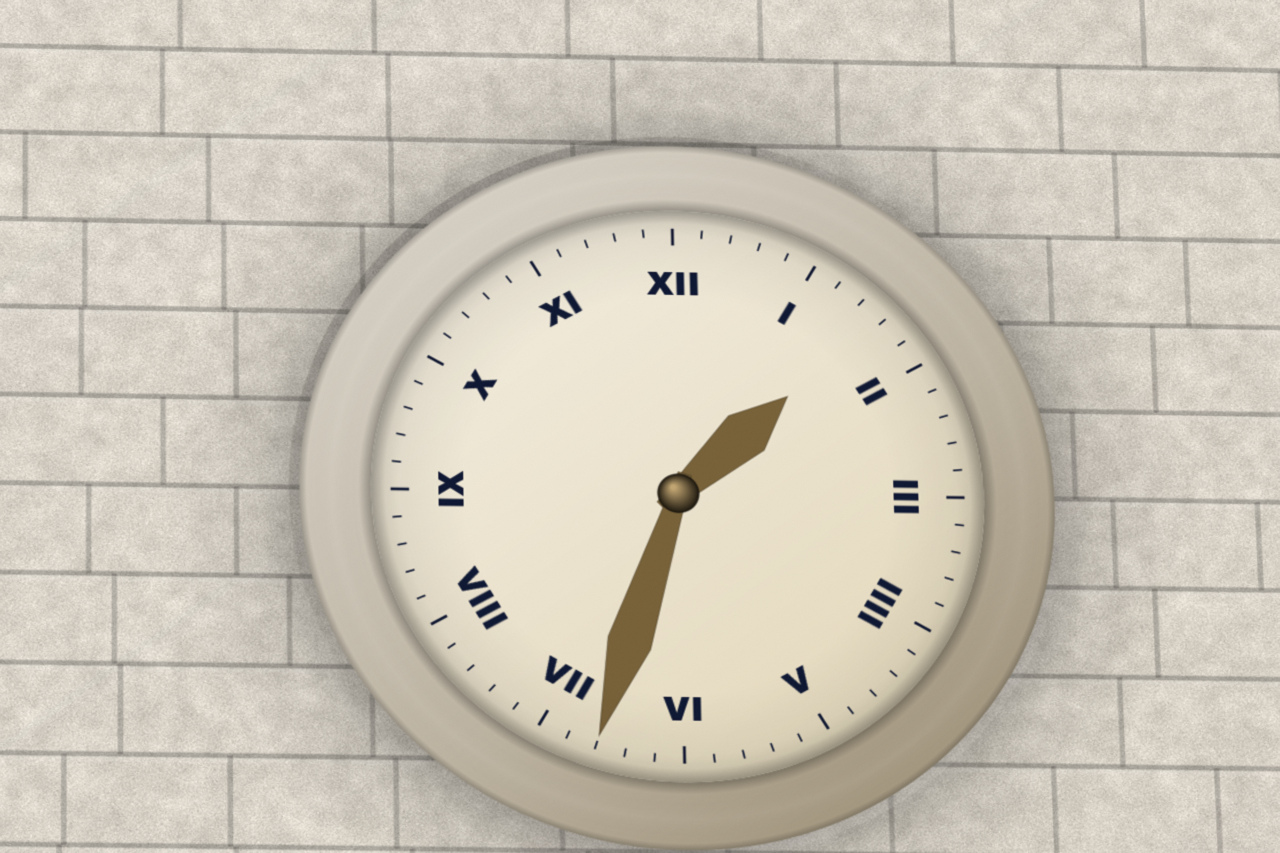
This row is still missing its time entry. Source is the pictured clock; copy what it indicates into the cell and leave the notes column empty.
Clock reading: 1:33
